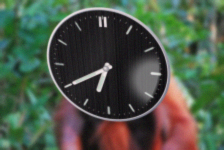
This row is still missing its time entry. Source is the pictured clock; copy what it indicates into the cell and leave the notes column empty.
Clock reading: 6:40
